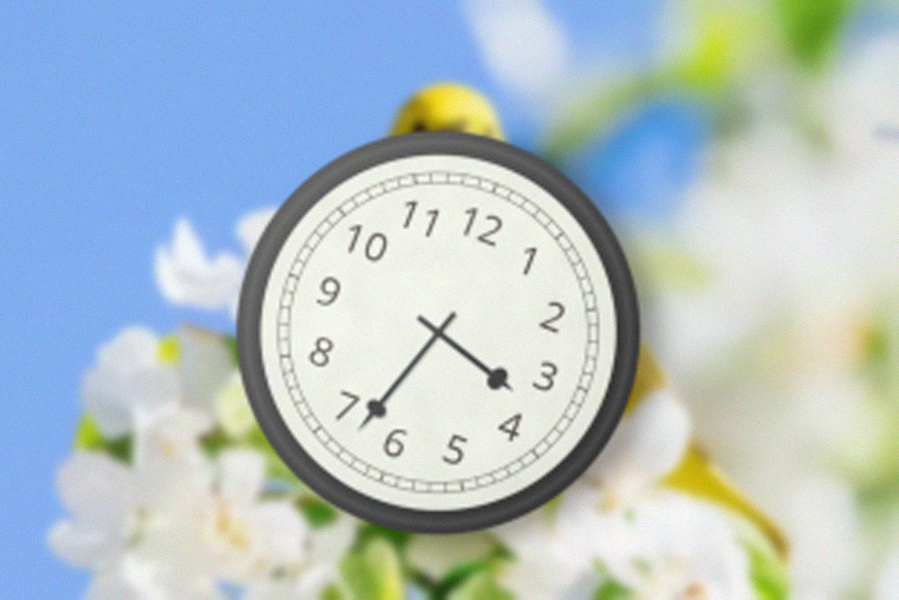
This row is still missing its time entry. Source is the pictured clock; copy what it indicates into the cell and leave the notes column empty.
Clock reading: 3:33
